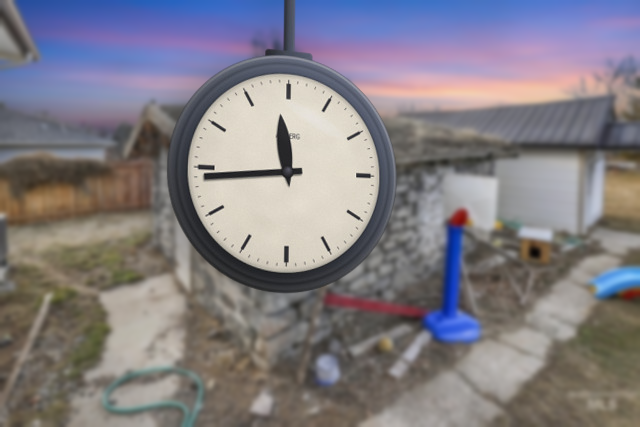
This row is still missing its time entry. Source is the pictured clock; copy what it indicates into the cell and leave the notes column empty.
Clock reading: 11:44
